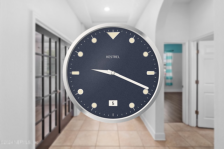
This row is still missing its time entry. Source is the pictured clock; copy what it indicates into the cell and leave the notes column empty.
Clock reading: 9:19
